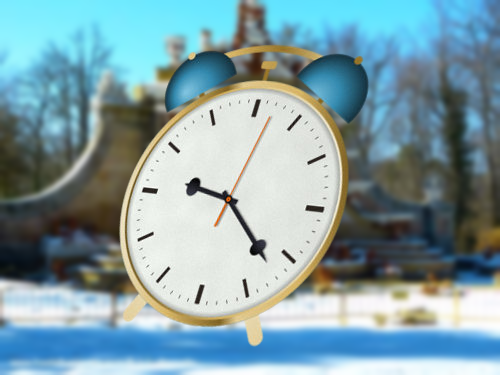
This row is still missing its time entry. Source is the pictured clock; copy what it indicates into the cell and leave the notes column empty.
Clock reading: 9:22:02
